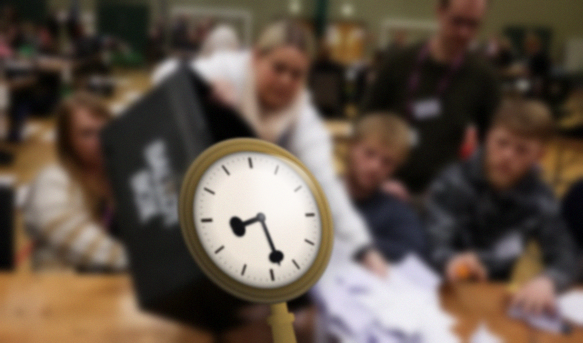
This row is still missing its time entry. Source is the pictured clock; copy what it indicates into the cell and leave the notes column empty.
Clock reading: 8:28
